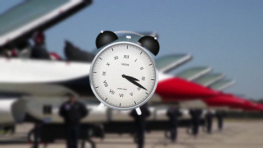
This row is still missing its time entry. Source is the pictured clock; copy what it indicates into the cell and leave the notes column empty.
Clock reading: 3:19
